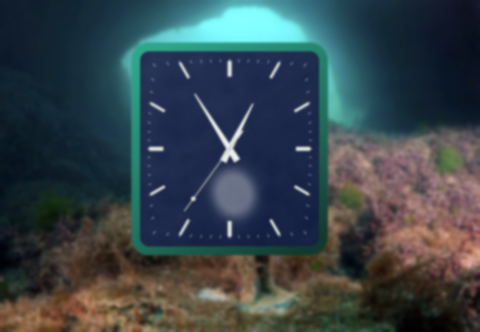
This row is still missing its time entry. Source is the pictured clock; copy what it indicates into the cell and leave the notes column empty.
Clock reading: 12:54:36
